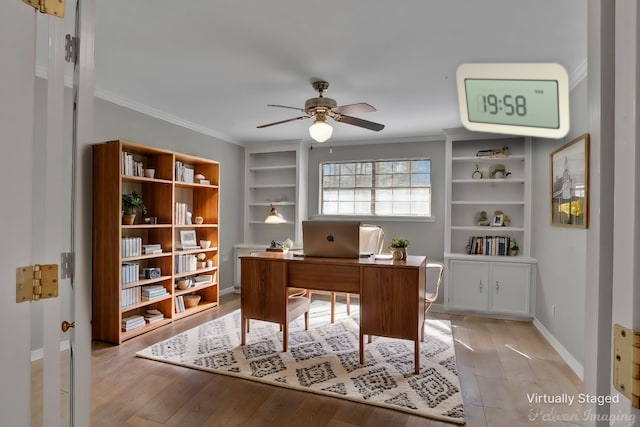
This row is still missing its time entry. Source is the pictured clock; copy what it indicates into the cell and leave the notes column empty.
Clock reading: 19:58
